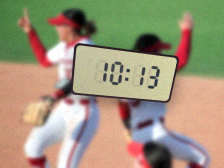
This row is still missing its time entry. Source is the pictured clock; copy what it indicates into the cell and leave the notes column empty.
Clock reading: 10:13
